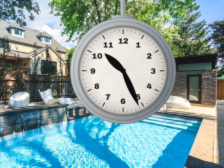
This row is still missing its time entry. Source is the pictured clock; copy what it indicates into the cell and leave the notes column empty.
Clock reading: 10:26
